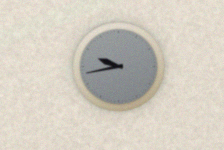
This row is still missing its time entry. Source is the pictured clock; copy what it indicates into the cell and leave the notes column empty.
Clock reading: 9:43
